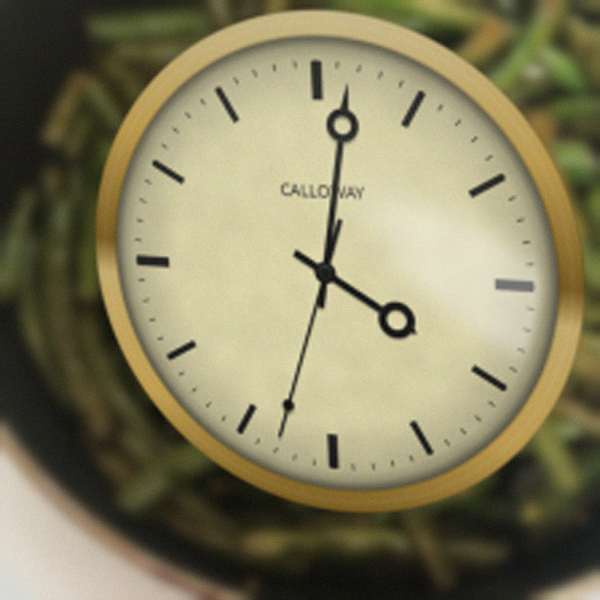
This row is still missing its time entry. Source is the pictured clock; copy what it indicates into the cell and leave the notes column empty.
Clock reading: 4:01:33
